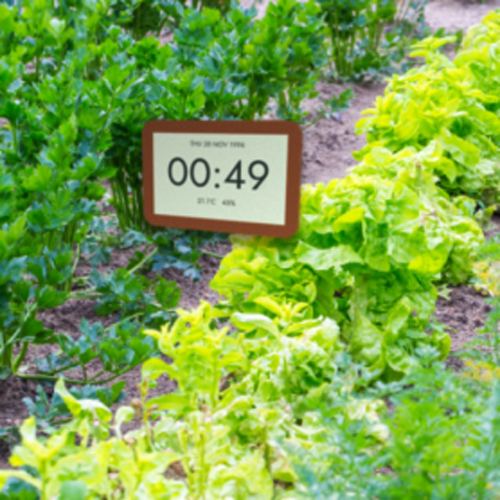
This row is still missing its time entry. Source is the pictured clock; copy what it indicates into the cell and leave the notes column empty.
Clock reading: 0:49
